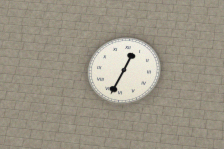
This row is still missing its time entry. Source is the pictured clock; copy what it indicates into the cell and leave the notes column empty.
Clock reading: 12:33
